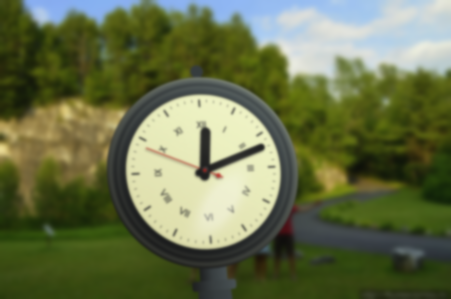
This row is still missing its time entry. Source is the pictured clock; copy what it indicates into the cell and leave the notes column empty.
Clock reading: 12:11:49
